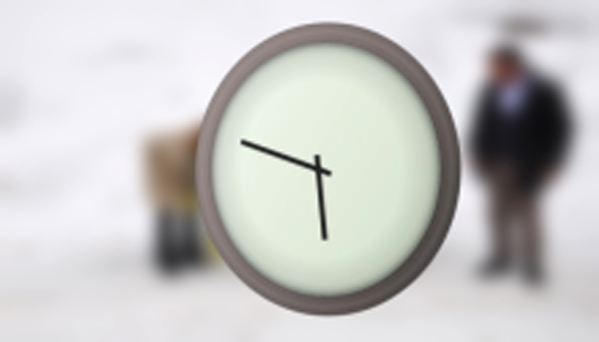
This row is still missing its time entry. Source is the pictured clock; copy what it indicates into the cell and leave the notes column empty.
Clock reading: 5:48
